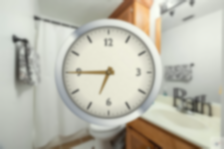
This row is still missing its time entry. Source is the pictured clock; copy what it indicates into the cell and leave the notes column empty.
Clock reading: 6:45
